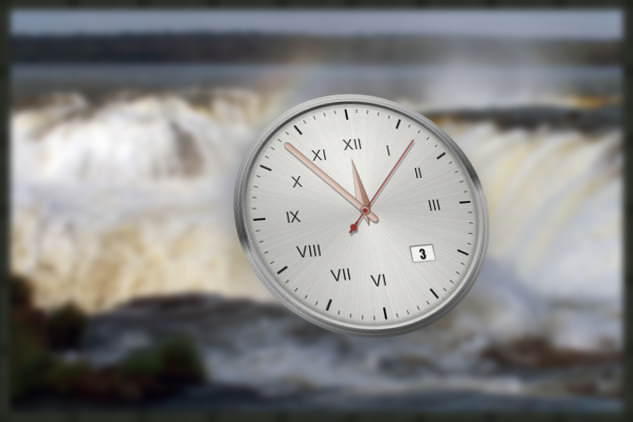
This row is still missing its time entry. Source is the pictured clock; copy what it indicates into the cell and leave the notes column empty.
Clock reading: 11:53:07
